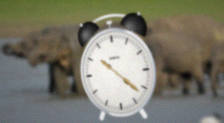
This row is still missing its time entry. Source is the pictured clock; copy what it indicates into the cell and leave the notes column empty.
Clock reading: 10:22
